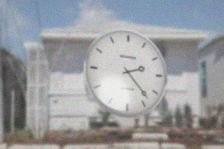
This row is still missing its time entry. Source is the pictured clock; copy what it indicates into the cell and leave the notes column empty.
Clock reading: 2:23
